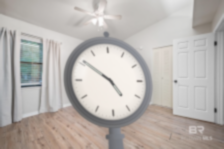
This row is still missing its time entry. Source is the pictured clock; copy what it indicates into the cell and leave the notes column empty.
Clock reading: 4:51
